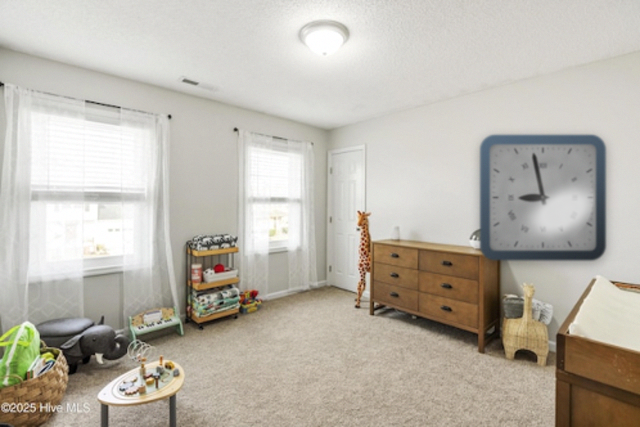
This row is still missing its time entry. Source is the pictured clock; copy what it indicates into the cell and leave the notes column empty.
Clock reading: 8:58
